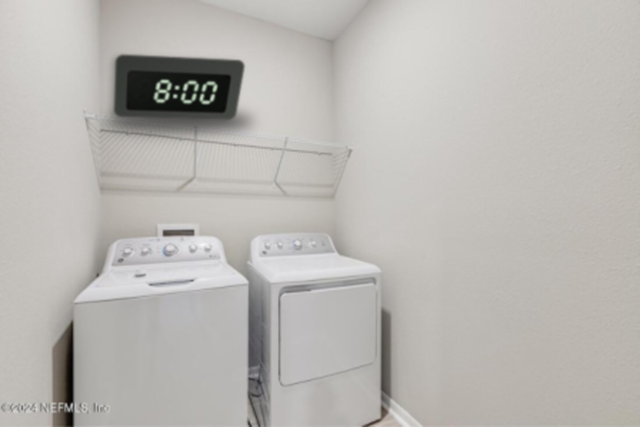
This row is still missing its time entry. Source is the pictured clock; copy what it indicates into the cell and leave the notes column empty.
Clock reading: 8:00
